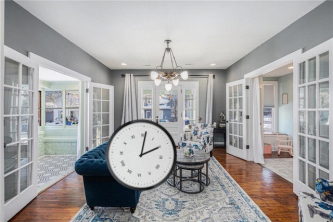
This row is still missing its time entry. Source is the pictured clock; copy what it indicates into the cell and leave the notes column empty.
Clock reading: 2:01
